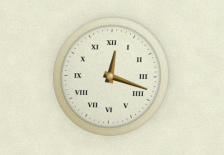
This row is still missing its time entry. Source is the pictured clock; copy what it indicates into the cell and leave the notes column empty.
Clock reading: 12:18
